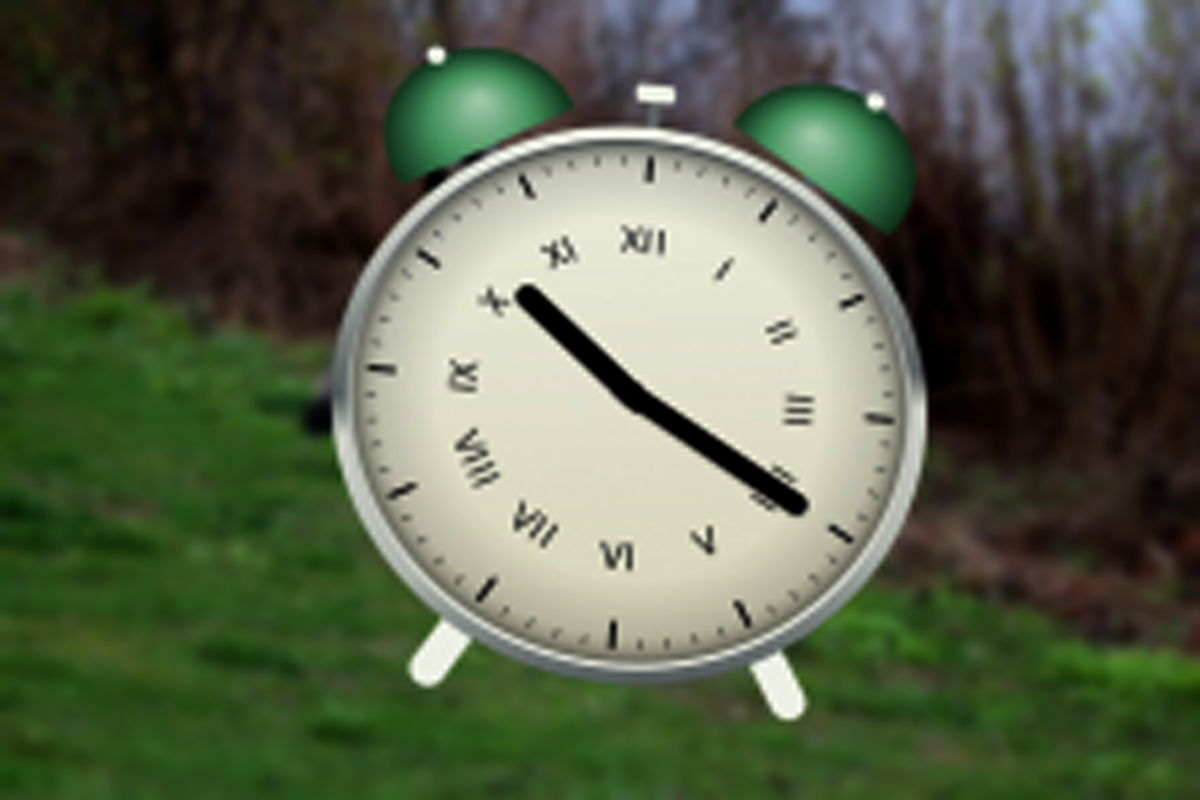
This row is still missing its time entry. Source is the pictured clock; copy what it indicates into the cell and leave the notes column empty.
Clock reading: 10:20
